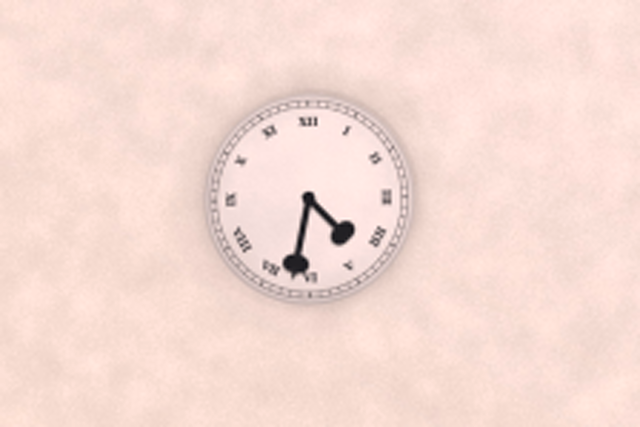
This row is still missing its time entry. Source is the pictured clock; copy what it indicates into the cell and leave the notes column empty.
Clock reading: 4:32
